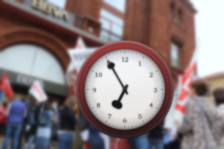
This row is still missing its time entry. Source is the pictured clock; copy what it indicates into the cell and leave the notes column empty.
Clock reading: 6:55
